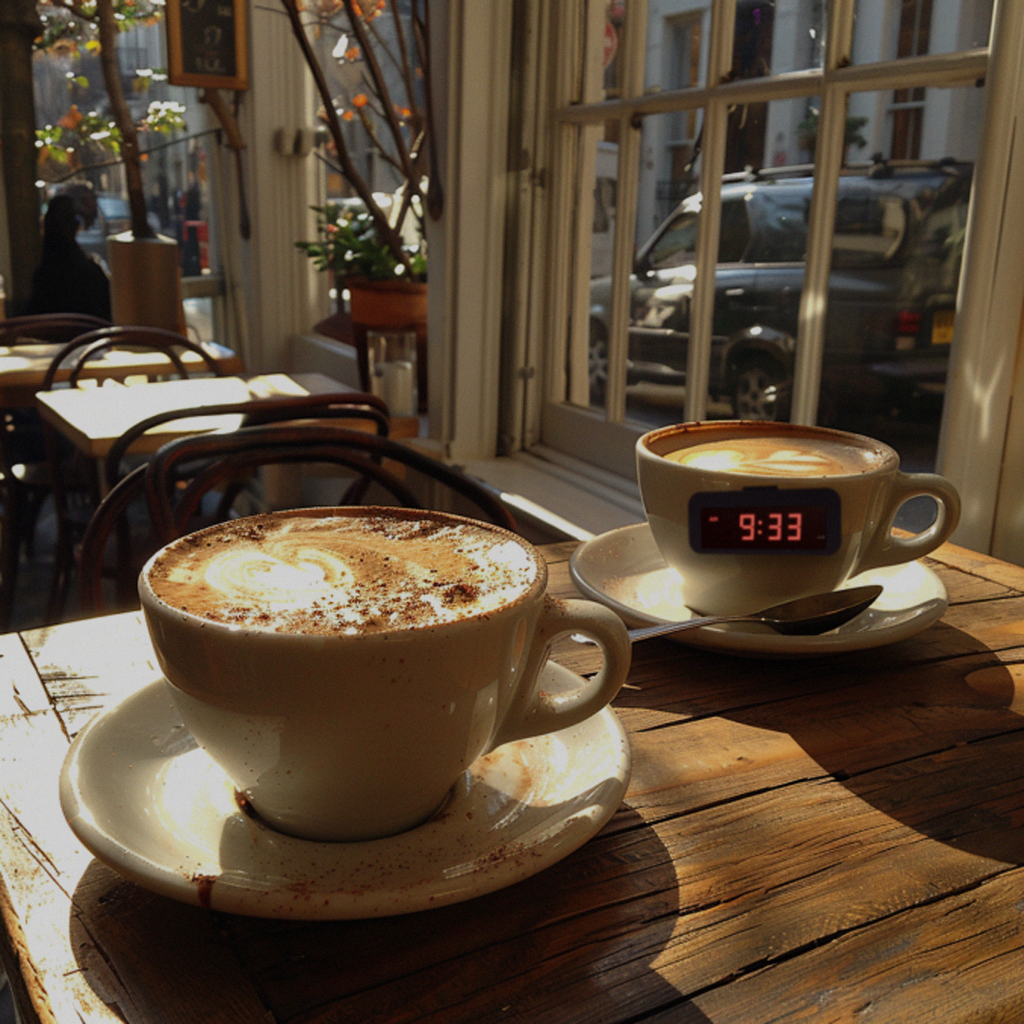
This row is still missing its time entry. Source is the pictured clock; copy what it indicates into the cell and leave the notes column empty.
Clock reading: 9:33
